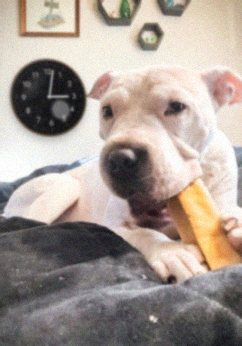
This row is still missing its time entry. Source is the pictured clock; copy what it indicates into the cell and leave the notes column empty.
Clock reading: 3:02
